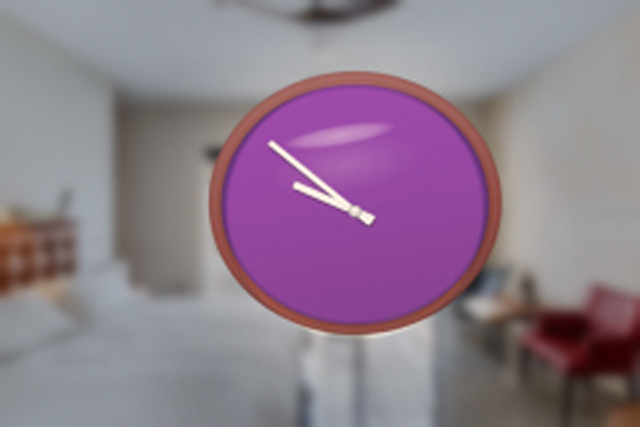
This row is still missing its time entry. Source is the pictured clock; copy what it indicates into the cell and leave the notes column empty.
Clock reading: 9:52
